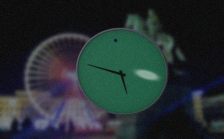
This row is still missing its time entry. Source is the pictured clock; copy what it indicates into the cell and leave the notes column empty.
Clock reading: 5:49
